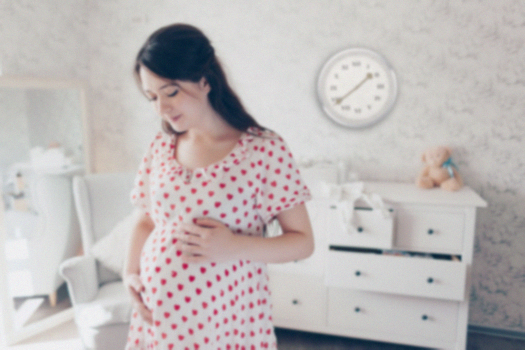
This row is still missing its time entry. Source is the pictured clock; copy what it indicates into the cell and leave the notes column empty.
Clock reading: 1:39
